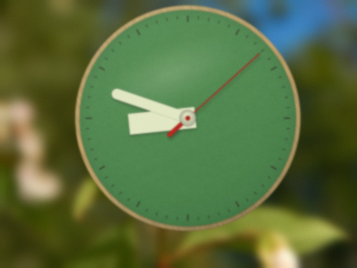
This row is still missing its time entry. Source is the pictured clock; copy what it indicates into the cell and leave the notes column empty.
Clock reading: 8:48:08
